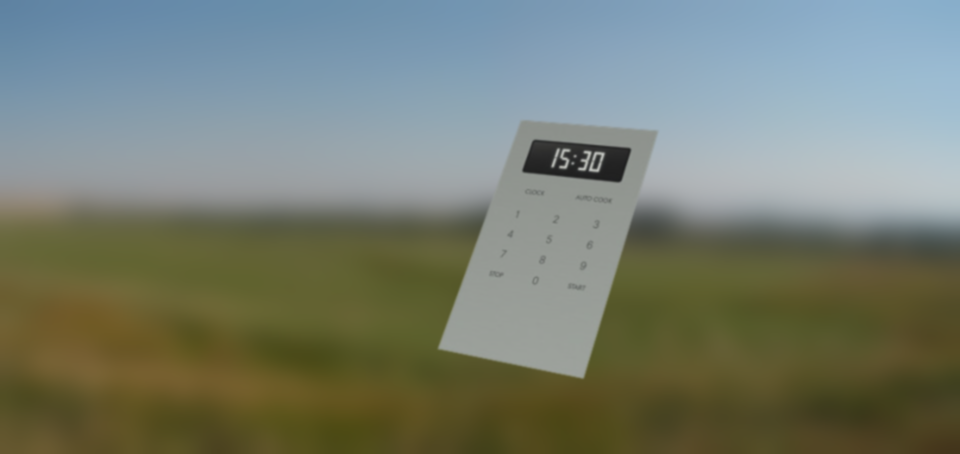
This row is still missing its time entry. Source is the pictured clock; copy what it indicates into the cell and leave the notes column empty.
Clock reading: 15:30
